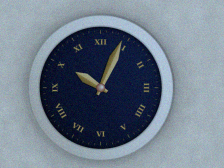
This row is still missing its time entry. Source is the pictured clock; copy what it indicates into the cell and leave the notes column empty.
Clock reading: 10:04
